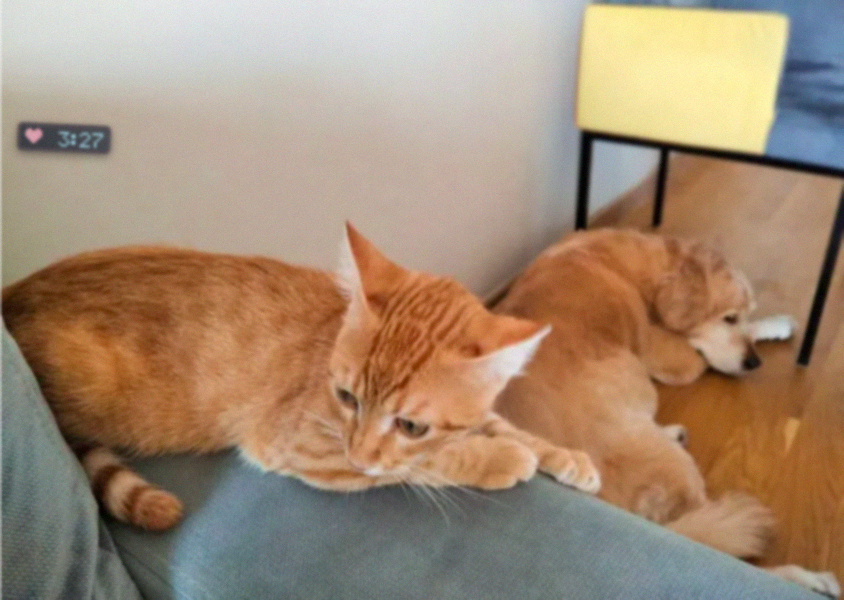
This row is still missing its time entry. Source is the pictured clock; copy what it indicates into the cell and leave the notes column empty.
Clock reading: 3:27
